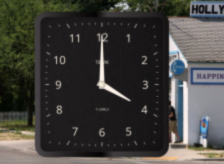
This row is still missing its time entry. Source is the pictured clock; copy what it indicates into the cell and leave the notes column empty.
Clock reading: 4:00
